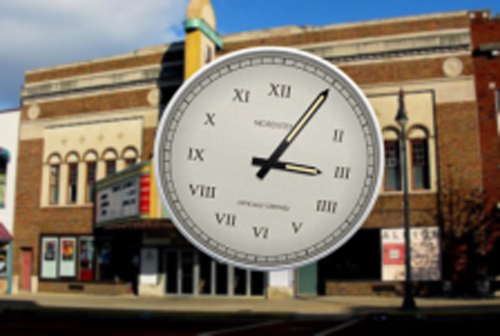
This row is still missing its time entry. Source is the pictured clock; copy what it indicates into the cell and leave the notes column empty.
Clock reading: 3:05
